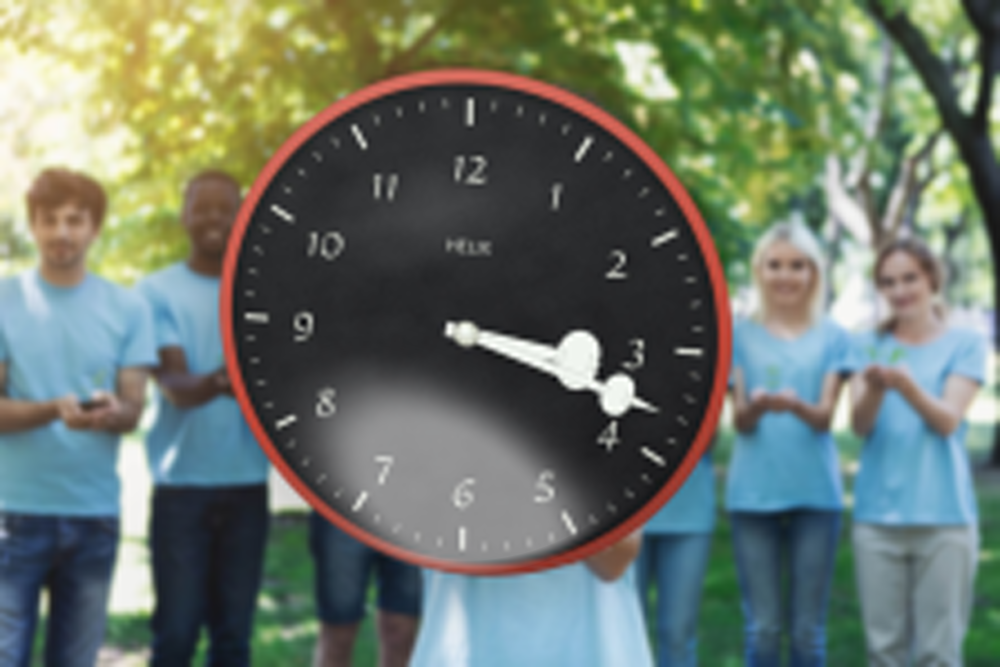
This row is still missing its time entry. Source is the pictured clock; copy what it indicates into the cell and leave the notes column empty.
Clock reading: 3:18
